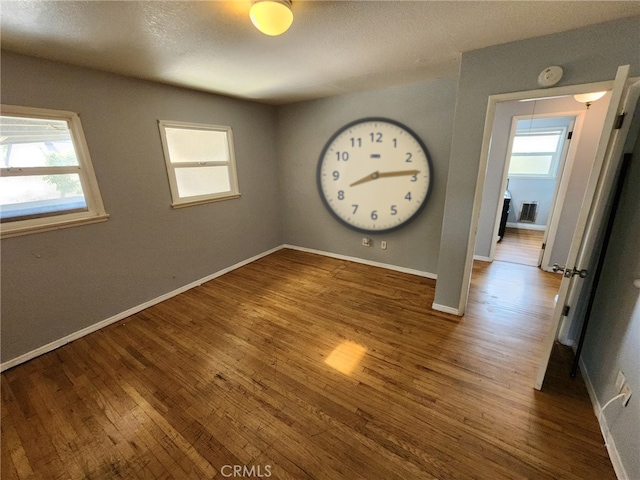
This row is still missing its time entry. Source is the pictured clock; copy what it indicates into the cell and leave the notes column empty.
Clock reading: 8:14
